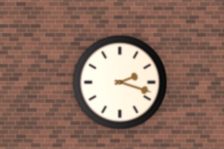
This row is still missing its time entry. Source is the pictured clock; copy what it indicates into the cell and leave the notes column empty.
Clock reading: 2:18
